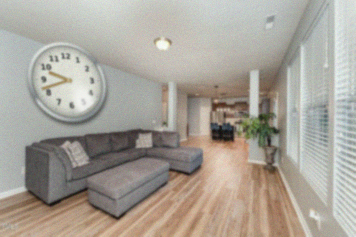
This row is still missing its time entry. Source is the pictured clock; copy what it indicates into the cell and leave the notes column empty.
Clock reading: 9:42
